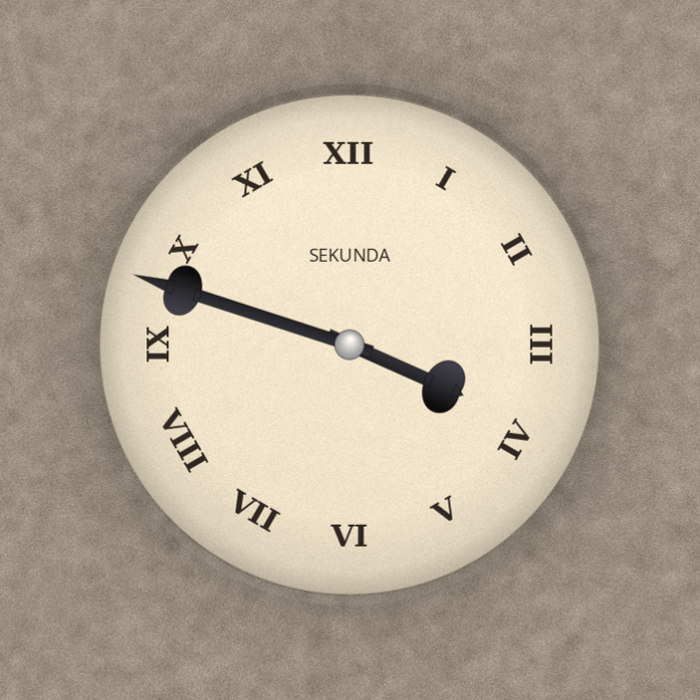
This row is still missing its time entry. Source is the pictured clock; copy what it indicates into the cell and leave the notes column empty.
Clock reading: 3:48
